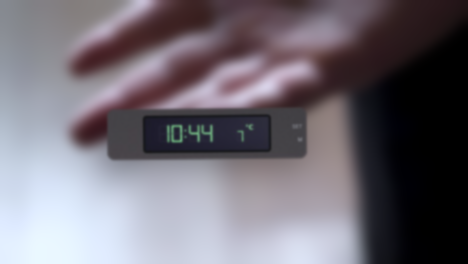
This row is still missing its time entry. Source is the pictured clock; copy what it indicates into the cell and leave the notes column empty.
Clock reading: 10:44
